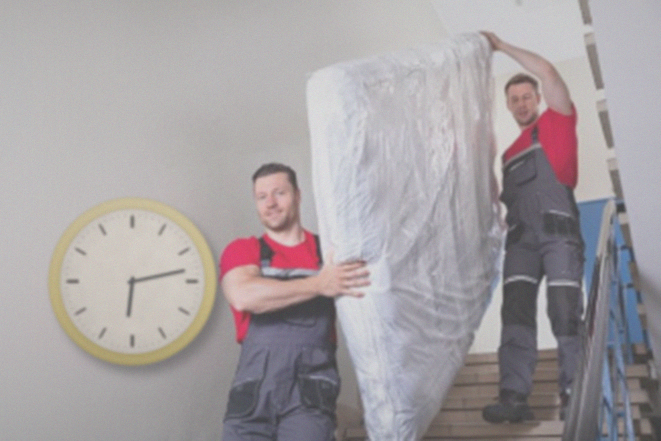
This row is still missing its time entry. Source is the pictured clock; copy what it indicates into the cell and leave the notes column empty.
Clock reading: 6:13
